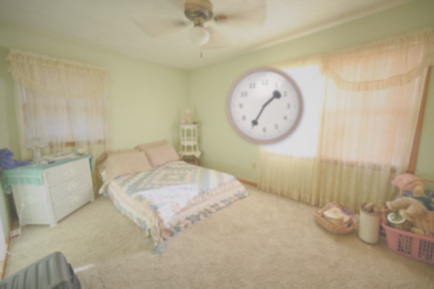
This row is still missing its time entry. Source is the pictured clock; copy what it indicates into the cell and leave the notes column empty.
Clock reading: 1:35
